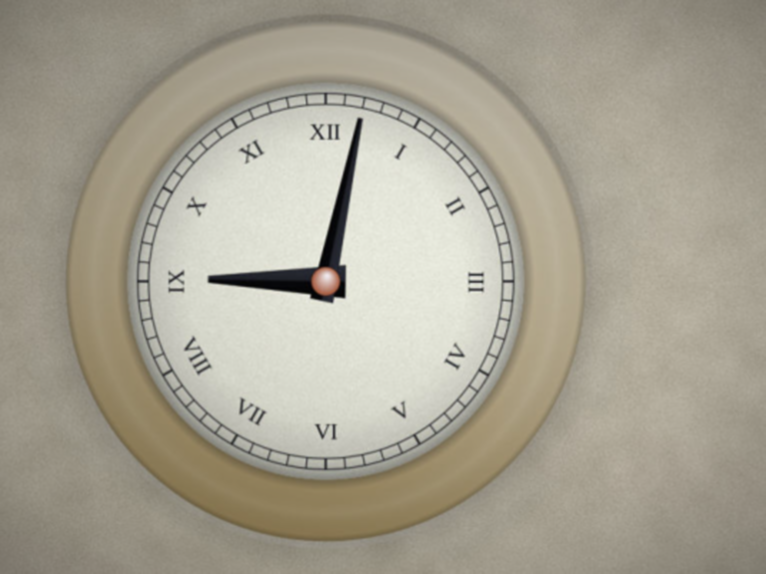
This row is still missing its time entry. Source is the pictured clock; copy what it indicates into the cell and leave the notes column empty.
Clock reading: 9:02
